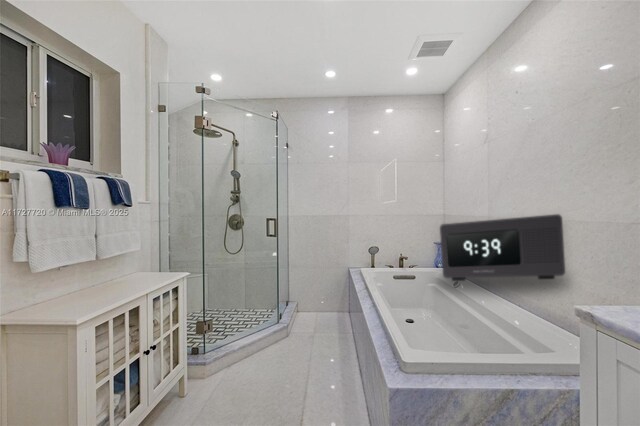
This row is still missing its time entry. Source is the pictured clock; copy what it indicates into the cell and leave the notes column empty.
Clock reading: 9:39
